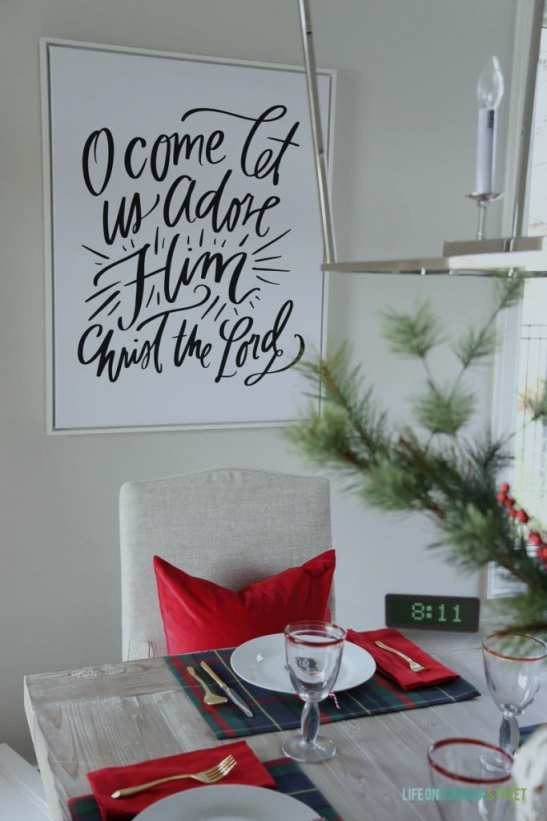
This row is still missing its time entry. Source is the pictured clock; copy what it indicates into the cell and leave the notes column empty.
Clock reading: 8:11
